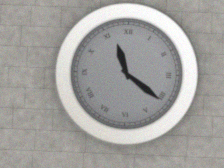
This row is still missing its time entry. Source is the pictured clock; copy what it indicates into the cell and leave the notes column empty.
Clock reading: 11:21
